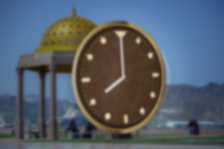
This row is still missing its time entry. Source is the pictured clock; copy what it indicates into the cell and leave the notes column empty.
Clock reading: 8:00
